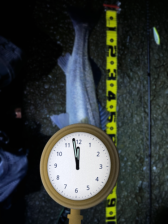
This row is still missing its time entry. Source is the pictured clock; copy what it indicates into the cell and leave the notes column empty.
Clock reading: 11:58
